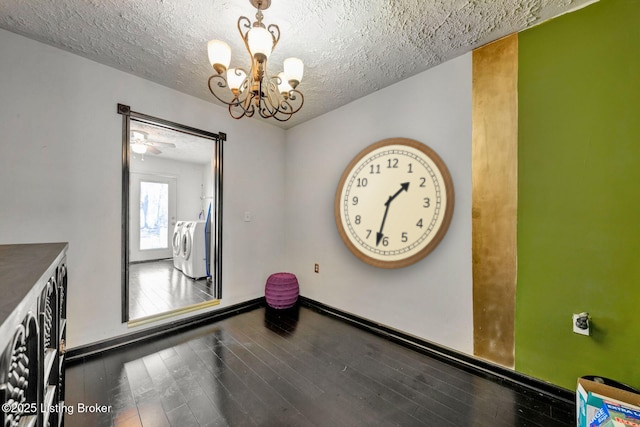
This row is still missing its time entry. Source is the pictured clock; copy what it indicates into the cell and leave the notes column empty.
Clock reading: 1:32
